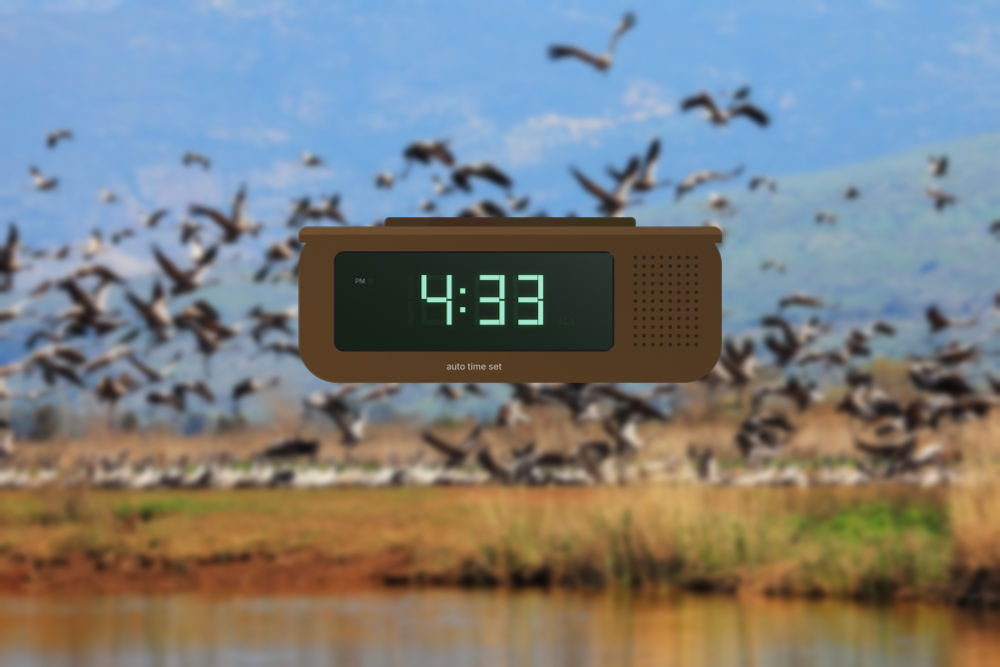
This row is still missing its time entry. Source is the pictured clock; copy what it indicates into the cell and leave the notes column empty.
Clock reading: 4:33
